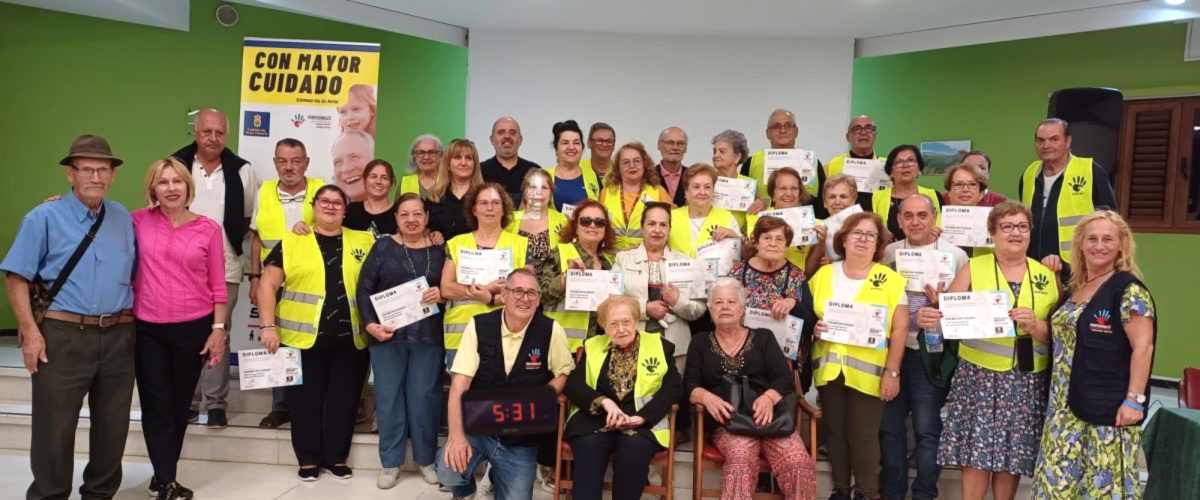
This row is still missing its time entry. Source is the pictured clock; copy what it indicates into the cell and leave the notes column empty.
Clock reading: 5:31
